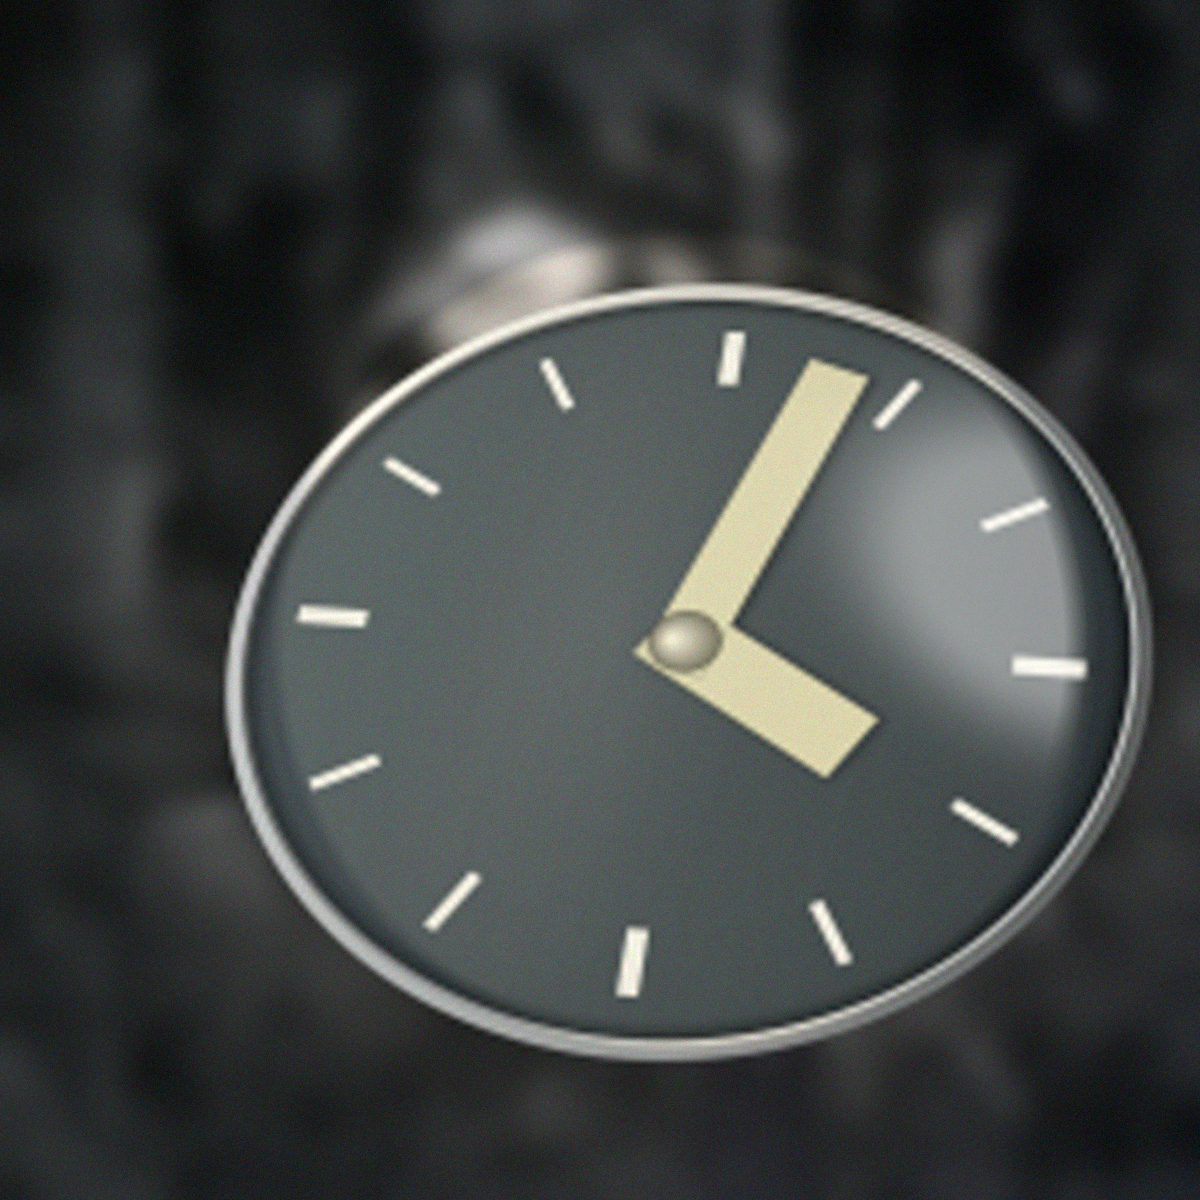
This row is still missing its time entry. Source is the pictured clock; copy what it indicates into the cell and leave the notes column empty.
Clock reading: 4:03
